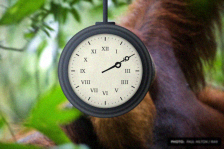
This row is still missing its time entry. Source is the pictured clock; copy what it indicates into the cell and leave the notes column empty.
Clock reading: 2:10
